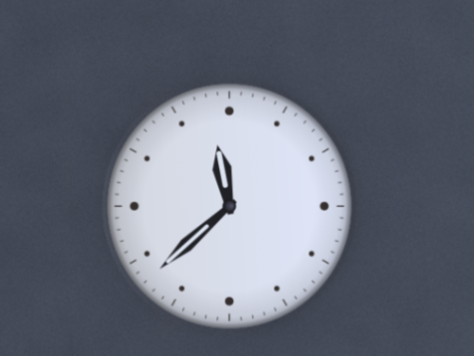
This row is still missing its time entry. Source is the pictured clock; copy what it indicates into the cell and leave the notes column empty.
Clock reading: 11:38
